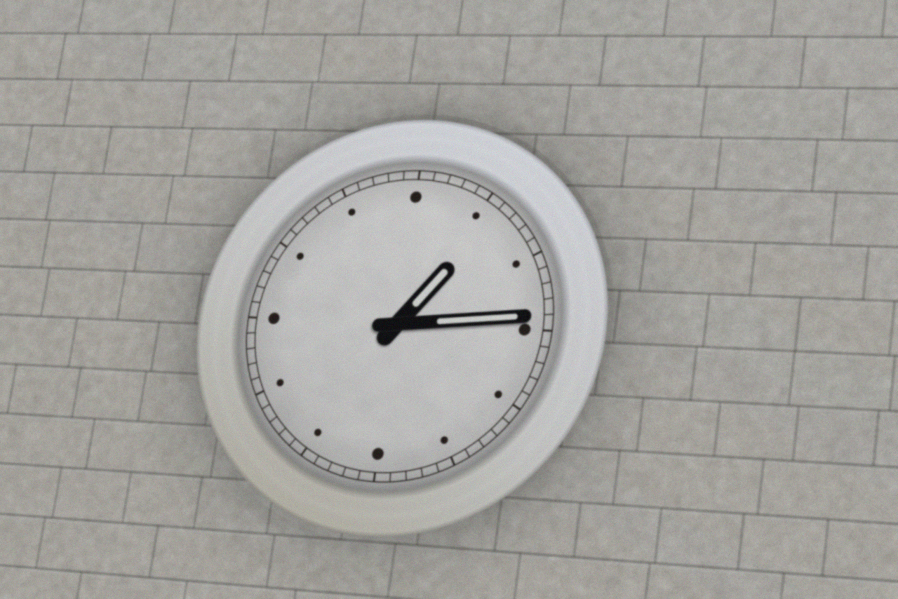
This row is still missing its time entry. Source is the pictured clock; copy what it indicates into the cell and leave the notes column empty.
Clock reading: 1:14
